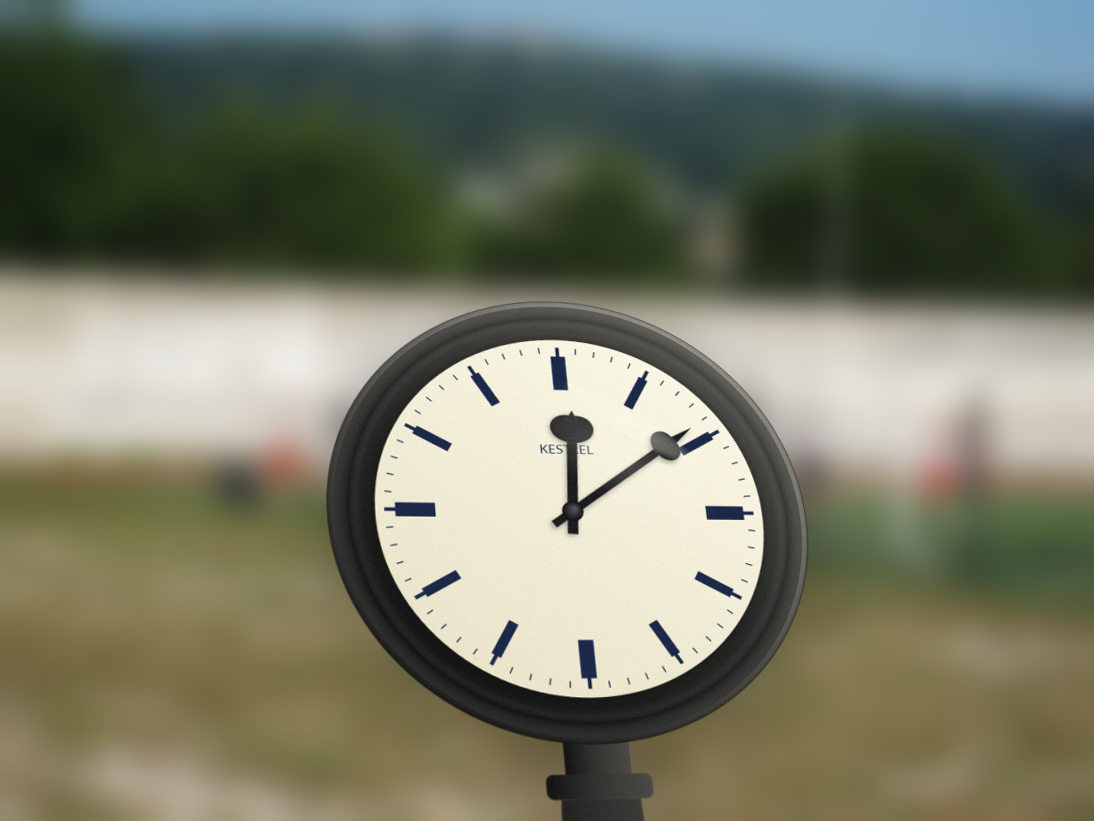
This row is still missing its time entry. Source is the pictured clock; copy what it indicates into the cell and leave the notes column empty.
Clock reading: 12:09
